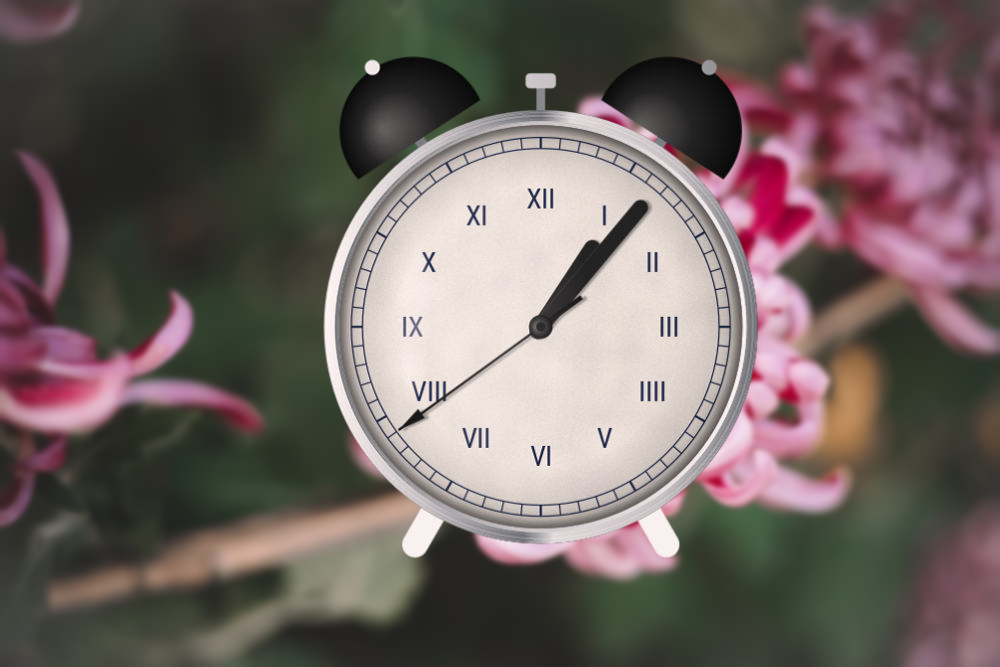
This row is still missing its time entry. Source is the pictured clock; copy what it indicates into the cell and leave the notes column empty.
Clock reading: 1:06:39
